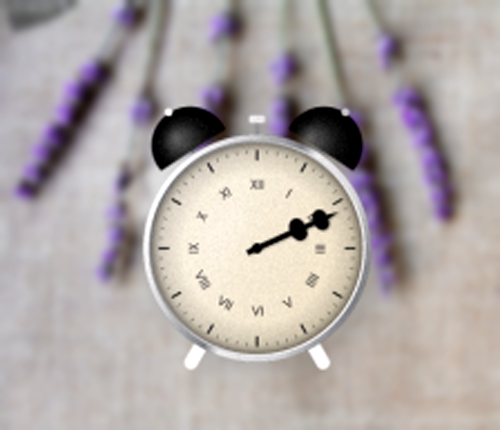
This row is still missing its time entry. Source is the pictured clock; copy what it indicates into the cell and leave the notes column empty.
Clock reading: 2:11
